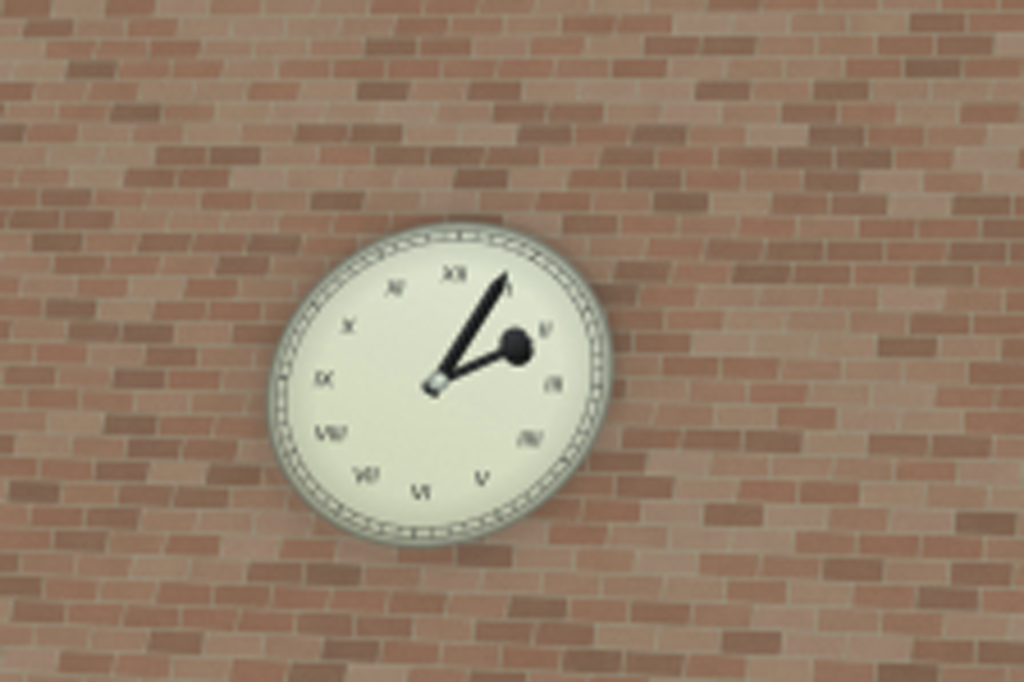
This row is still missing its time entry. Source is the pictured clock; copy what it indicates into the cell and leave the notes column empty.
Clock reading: 2:04
